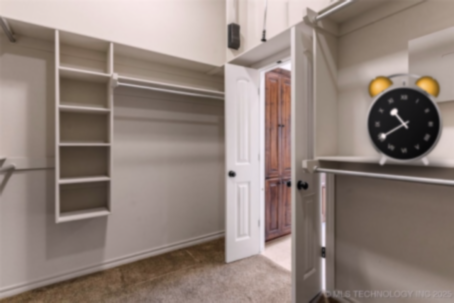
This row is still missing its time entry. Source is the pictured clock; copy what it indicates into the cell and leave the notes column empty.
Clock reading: 10:40
